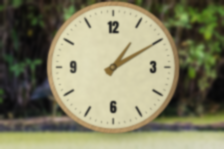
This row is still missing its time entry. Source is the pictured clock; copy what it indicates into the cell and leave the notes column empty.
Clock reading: 1:10
